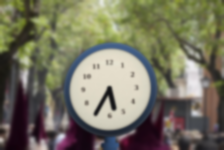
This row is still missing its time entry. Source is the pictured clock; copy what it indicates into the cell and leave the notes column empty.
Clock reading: 5:35
